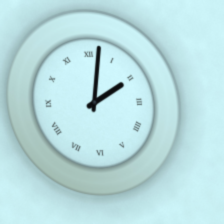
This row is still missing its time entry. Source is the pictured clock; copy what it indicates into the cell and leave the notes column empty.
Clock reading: 2:02
